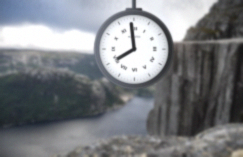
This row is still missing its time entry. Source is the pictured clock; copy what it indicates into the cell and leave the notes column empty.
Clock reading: 7:59
